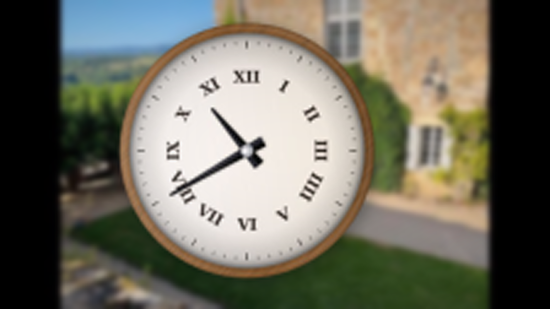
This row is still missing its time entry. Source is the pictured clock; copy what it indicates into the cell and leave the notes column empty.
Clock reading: 10:40
